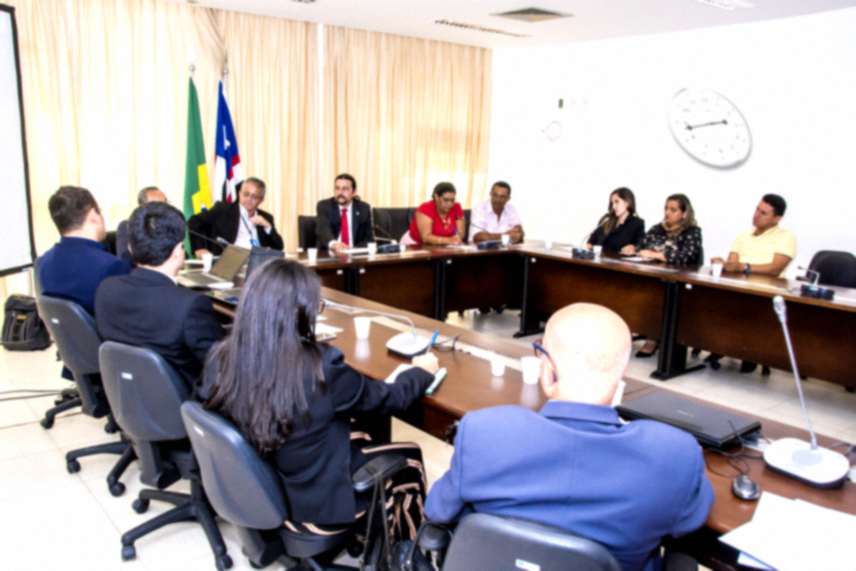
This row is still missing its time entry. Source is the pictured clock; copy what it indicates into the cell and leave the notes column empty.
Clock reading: 2:43
